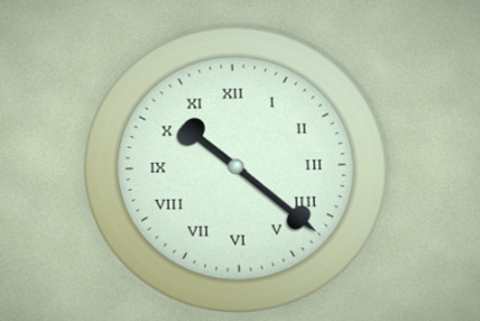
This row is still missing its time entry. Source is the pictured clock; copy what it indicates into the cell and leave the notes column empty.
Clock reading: 10:22
